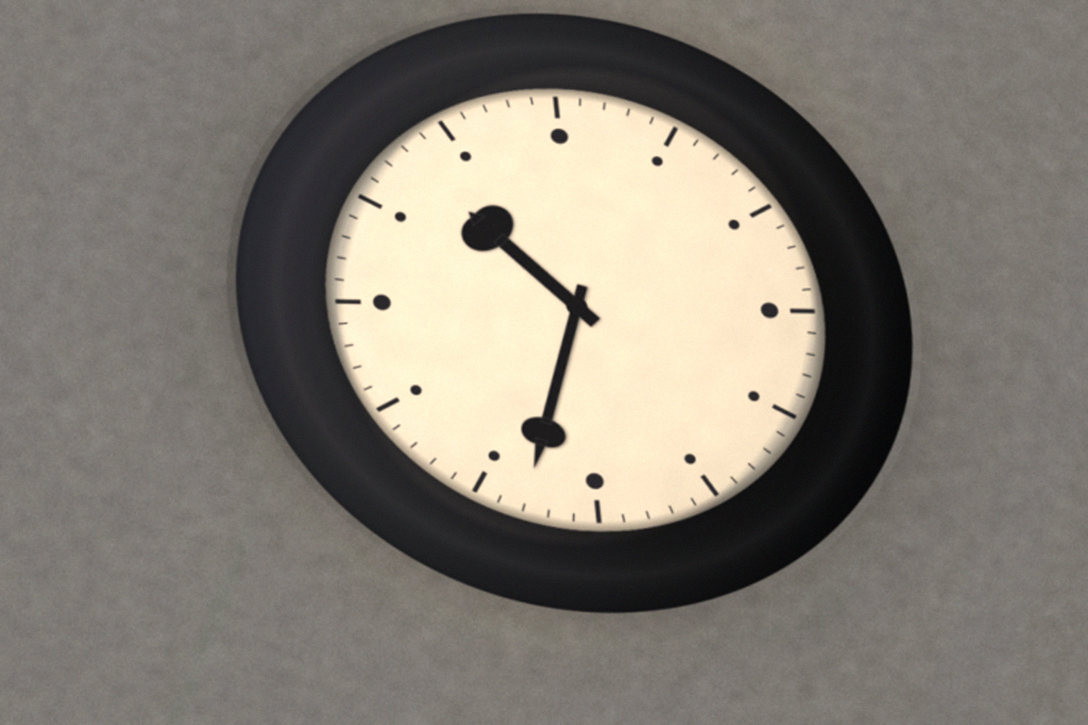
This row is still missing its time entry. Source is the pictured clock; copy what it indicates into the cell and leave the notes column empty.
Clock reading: 10:33
